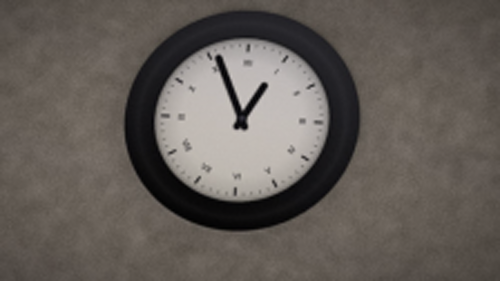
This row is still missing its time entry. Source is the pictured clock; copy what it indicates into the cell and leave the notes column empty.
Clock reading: 12:56
